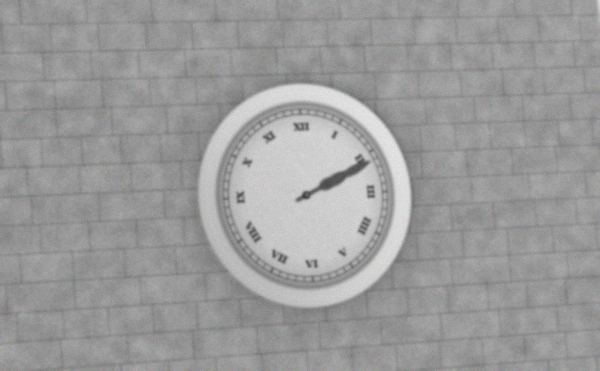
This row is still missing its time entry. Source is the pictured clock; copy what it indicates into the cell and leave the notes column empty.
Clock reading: 2:11
